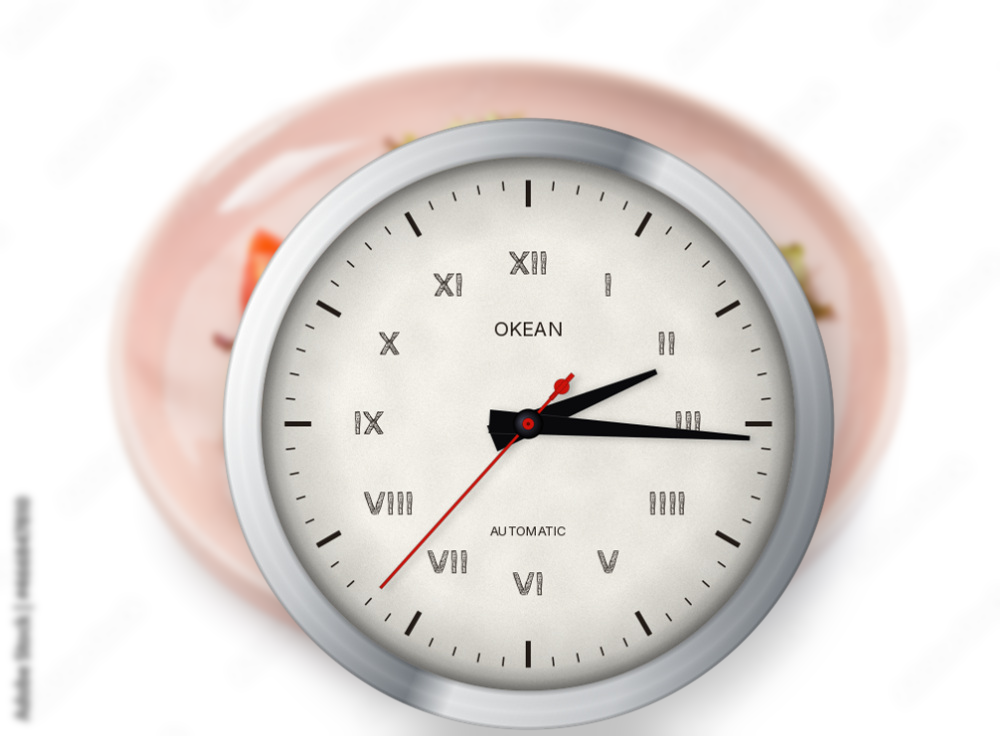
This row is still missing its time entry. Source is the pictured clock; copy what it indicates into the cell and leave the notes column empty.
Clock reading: 2:15:37
